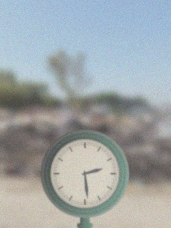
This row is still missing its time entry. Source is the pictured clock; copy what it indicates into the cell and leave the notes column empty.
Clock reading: 2:29
